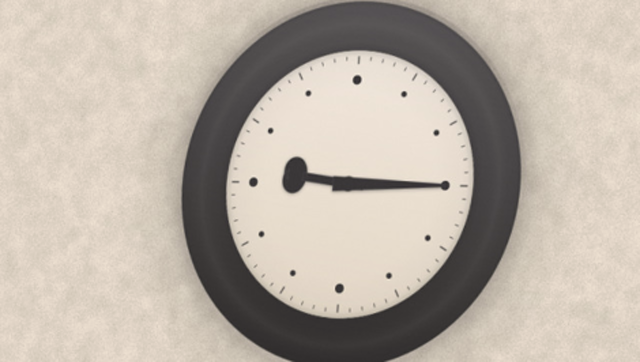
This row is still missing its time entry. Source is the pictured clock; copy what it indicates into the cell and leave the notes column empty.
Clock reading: 9:15
